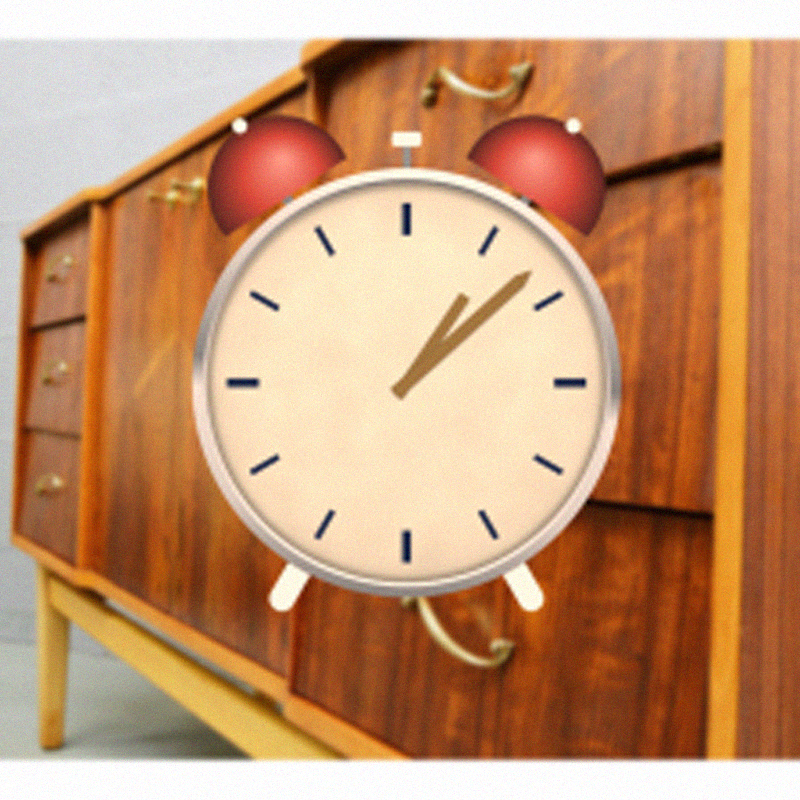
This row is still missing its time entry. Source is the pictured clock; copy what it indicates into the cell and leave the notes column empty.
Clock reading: 1:08
